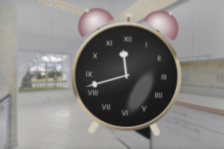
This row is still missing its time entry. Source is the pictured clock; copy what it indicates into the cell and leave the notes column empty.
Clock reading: 11:42
